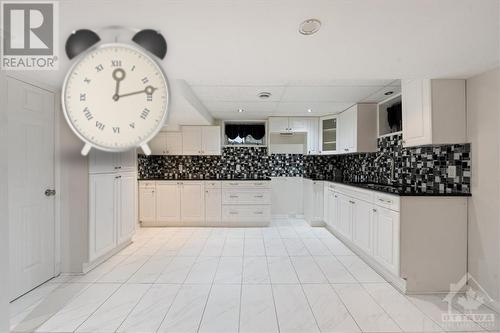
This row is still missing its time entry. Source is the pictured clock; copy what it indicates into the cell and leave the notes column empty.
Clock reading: 12:13
